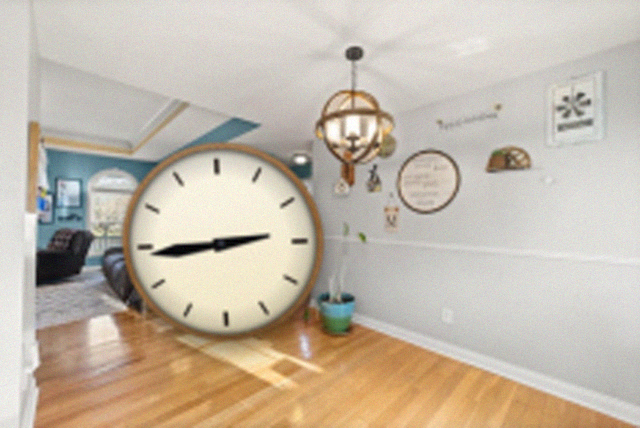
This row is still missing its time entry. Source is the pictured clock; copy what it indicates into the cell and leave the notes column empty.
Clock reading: 2:44
